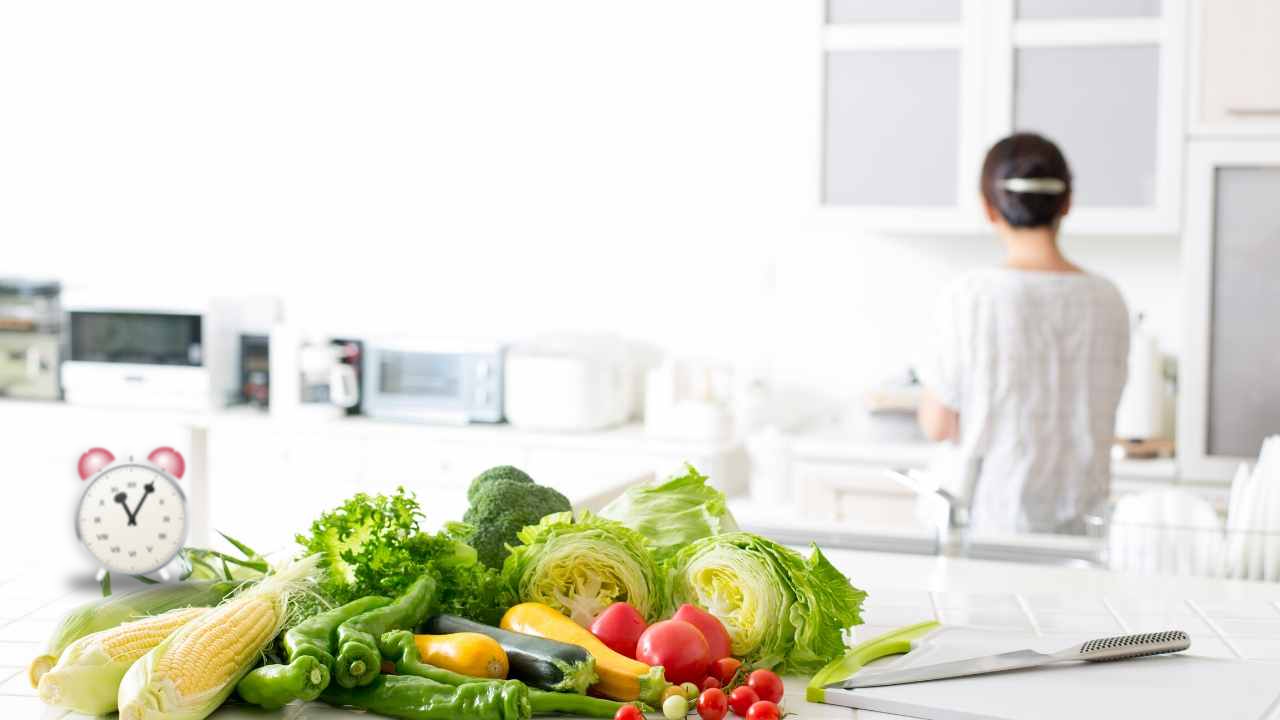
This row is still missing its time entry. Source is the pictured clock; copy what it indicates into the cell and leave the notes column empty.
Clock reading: 11:05
